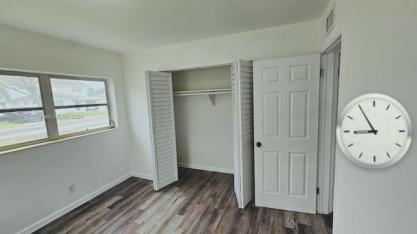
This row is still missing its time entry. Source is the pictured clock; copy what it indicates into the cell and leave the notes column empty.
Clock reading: 8:55
